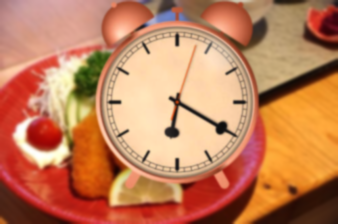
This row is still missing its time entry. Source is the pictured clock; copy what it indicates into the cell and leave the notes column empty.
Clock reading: 6:20:03
